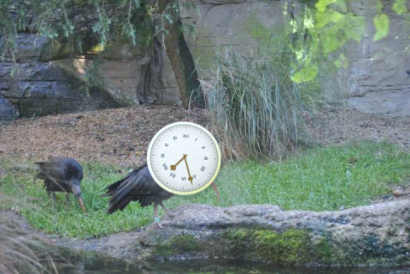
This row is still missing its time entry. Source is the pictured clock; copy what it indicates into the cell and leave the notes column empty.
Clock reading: 7:27
